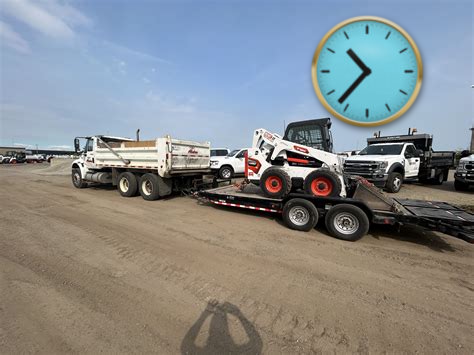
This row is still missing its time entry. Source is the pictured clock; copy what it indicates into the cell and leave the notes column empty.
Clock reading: 10:37
